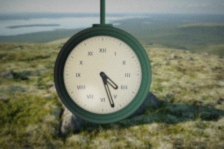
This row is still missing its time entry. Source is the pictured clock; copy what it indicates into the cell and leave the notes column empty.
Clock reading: 4:27
